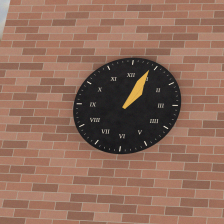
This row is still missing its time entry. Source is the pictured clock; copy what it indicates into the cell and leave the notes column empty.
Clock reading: 1:04
